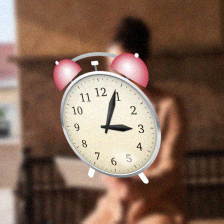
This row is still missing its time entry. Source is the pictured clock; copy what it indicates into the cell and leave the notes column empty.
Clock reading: 3:04
